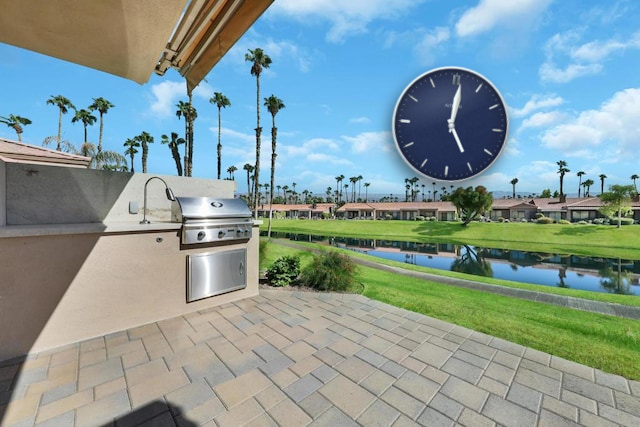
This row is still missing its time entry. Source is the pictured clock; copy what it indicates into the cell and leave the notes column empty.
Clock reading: 5:01
